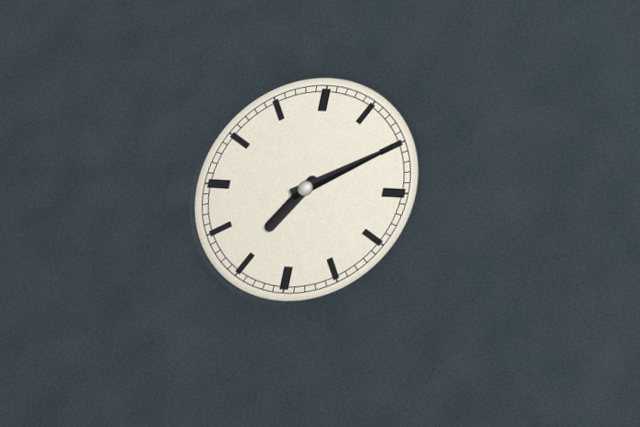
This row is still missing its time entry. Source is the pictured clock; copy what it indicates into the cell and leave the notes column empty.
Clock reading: 7:10
